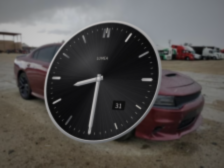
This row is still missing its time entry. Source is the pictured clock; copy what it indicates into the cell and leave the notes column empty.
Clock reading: 8:30
